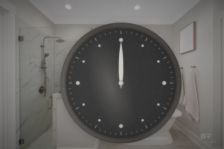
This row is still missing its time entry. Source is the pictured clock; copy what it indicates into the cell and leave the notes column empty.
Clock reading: 12:00
